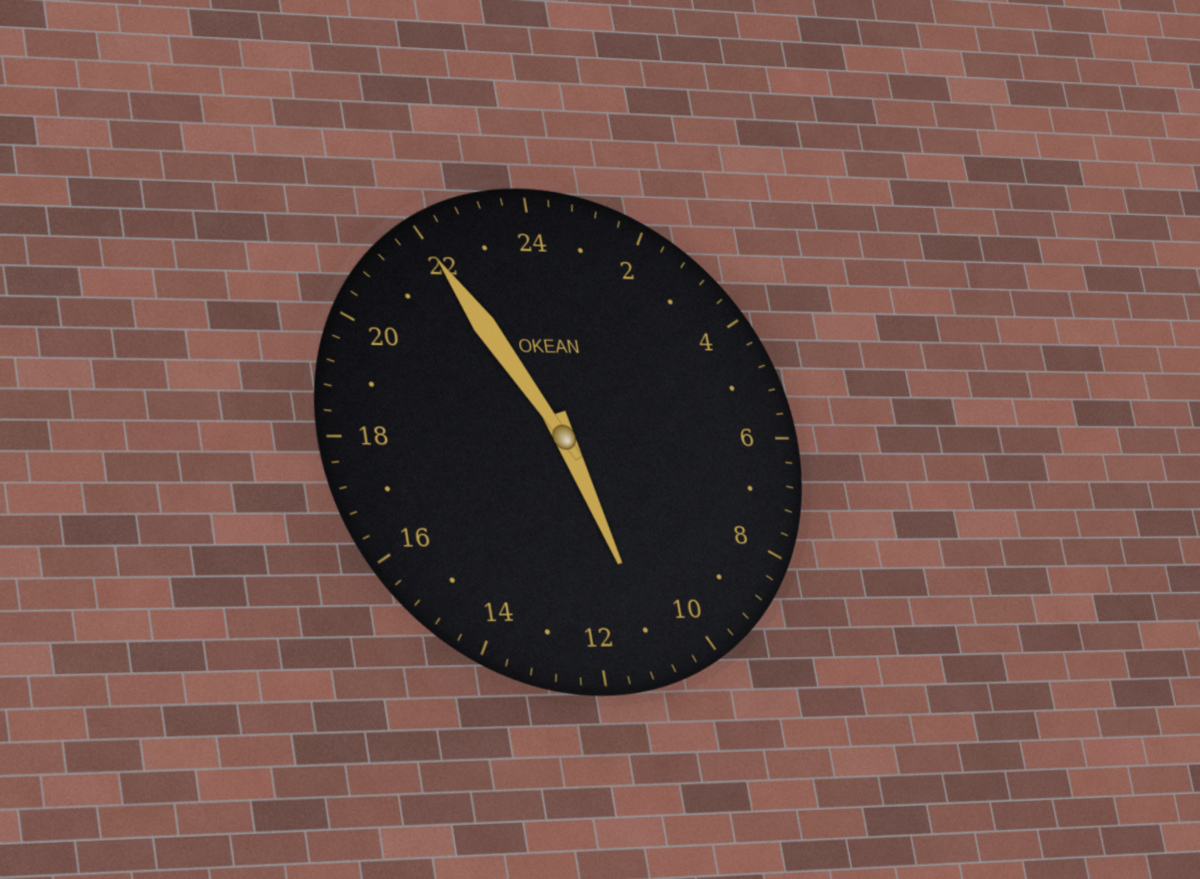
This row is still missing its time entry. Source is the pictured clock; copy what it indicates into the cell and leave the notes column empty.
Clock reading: 10:55
